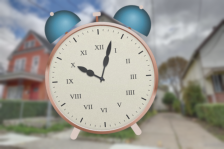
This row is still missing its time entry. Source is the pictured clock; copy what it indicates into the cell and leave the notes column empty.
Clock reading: 10:03
